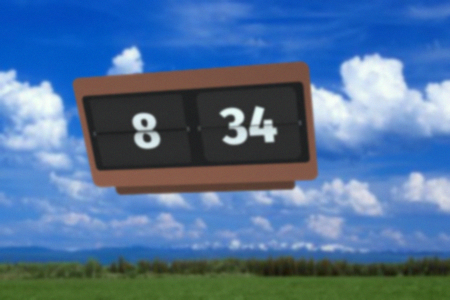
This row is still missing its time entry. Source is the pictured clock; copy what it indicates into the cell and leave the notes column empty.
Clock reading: 8:34
